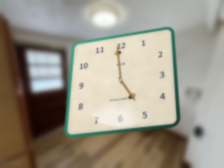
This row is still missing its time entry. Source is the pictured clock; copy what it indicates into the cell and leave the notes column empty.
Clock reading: 4:59
